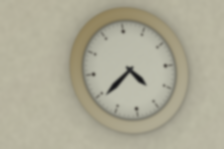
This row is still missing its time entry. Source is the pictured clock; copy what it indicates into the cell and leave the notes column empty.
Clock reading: 4:39
